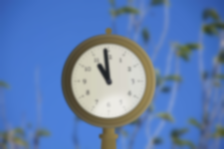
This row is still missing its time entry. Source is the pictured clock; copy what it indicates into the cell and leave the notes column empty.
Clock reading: 10:59
